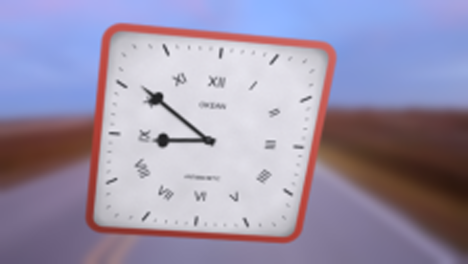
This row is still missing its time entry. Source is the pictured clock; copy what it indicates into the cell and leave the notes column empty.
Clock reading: 8:51
